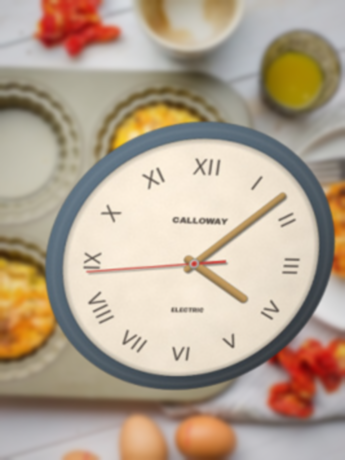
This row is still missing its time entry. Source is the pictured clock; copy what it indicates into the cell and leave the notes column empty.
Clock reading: 4:07:44
